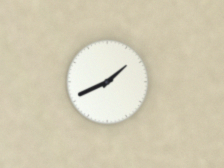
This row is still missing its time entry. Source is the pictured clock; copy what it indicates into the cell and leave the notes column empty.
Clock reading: 1:41
